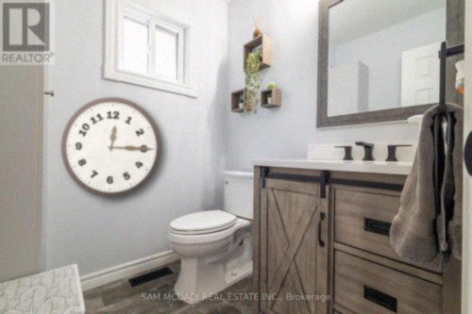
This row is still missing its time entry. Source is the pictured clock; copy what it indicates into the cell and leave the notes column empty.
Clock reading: 12:15
